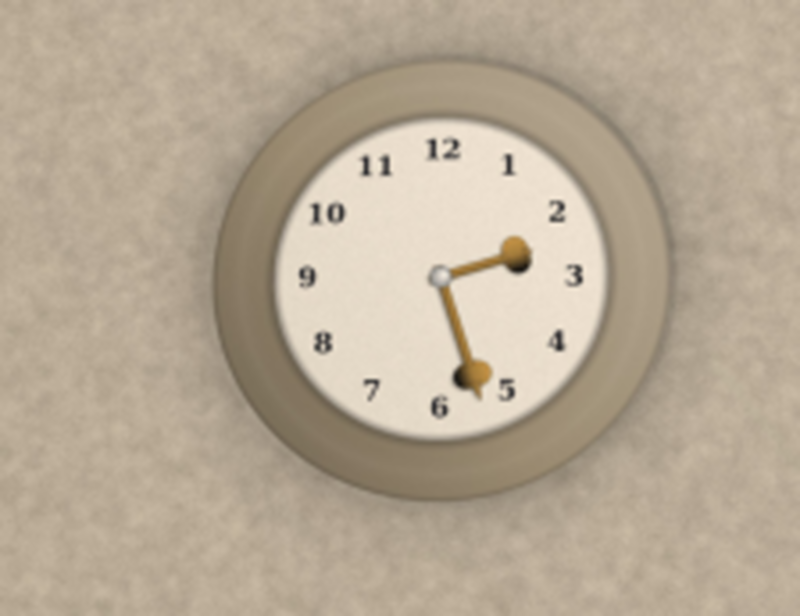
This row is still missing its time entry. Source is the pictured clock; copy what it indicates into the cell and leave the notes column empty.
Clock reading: 2:27
